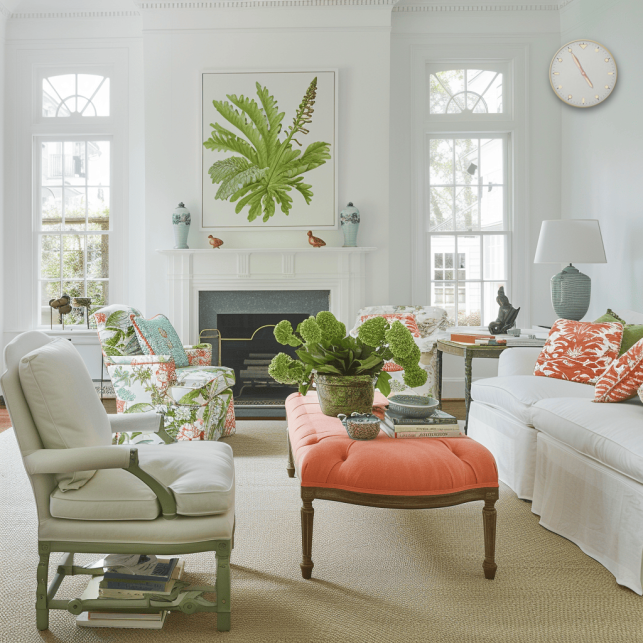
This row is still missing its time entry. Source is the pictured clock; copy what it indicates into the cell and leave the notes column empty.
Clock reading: 4:55
